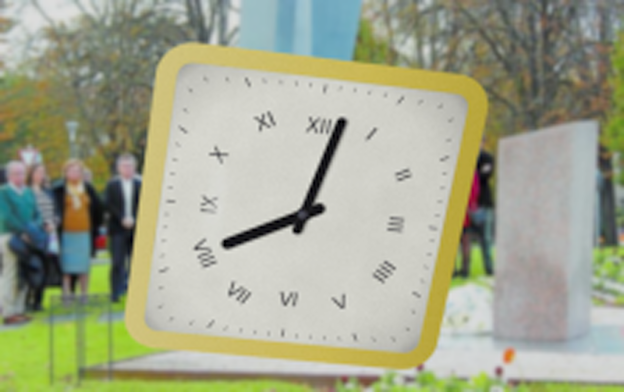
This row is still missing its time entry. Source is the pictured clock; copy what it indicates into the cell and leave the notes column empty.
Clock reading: 8:02
